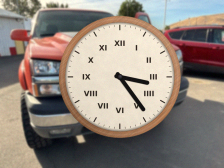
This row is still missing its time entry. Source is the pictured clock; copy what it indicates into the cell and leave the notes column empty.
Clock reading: 3:24
